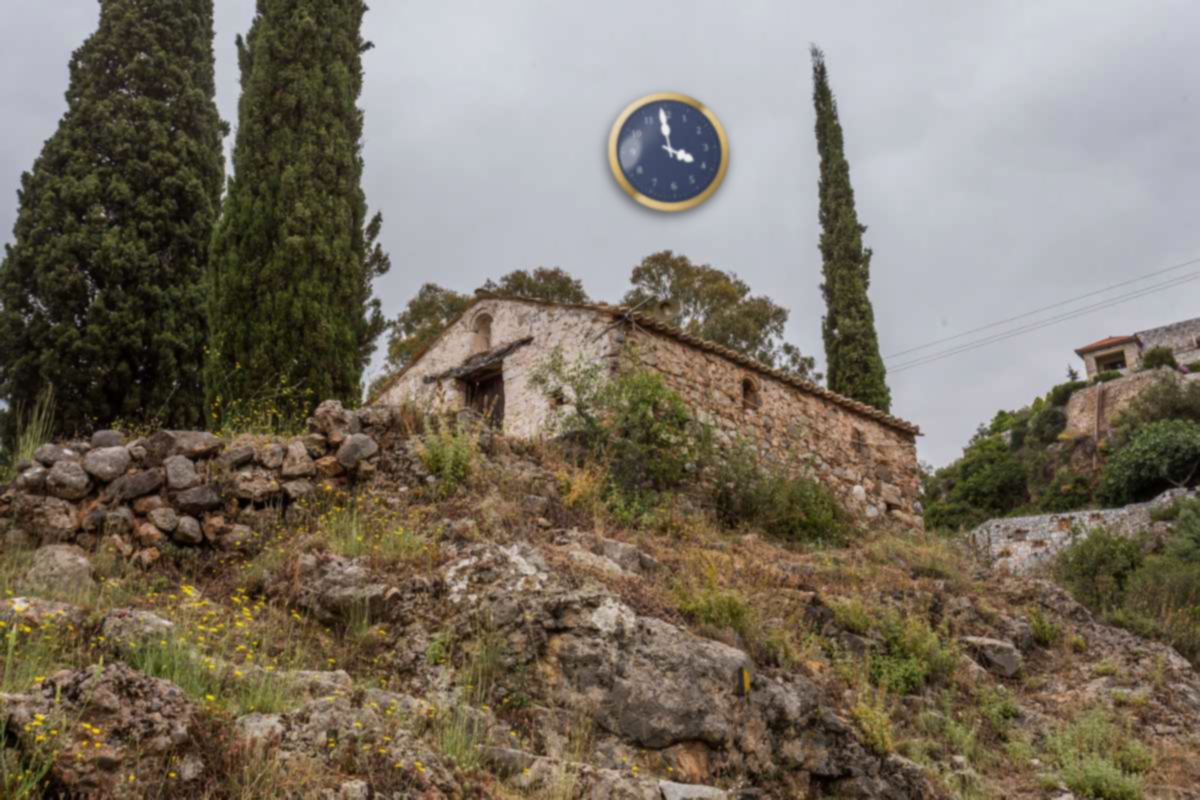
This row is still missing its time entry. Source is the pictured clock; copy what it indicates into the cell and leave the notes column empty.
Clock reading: 3:59
